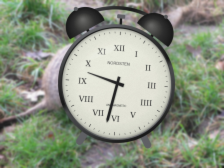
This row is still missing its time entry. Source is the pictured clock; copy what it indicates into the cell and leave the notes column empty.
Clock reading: 9:32
